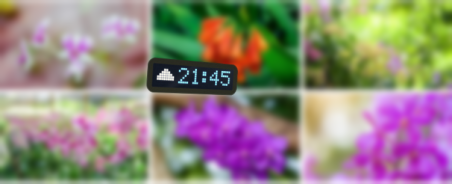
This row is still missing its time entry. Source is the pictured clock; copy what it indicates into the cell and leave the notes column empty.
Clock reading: 21:45
